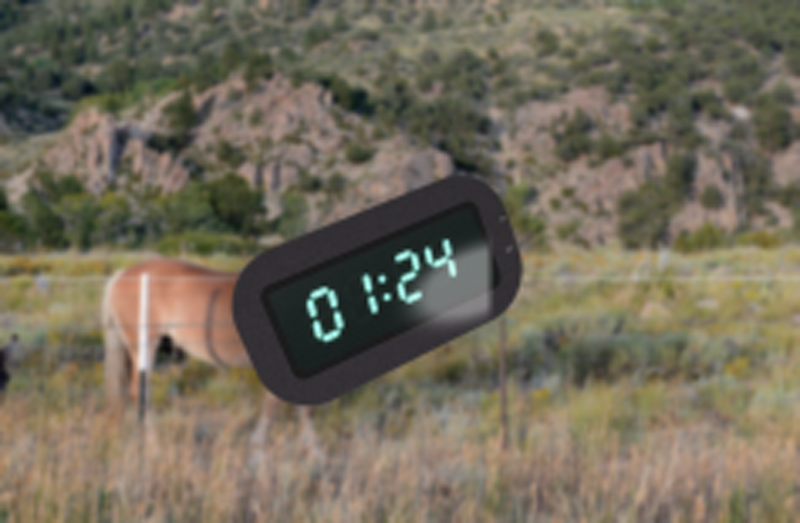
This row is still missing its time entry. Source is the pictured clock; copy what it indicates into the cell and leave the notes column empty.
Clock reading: 1:24
